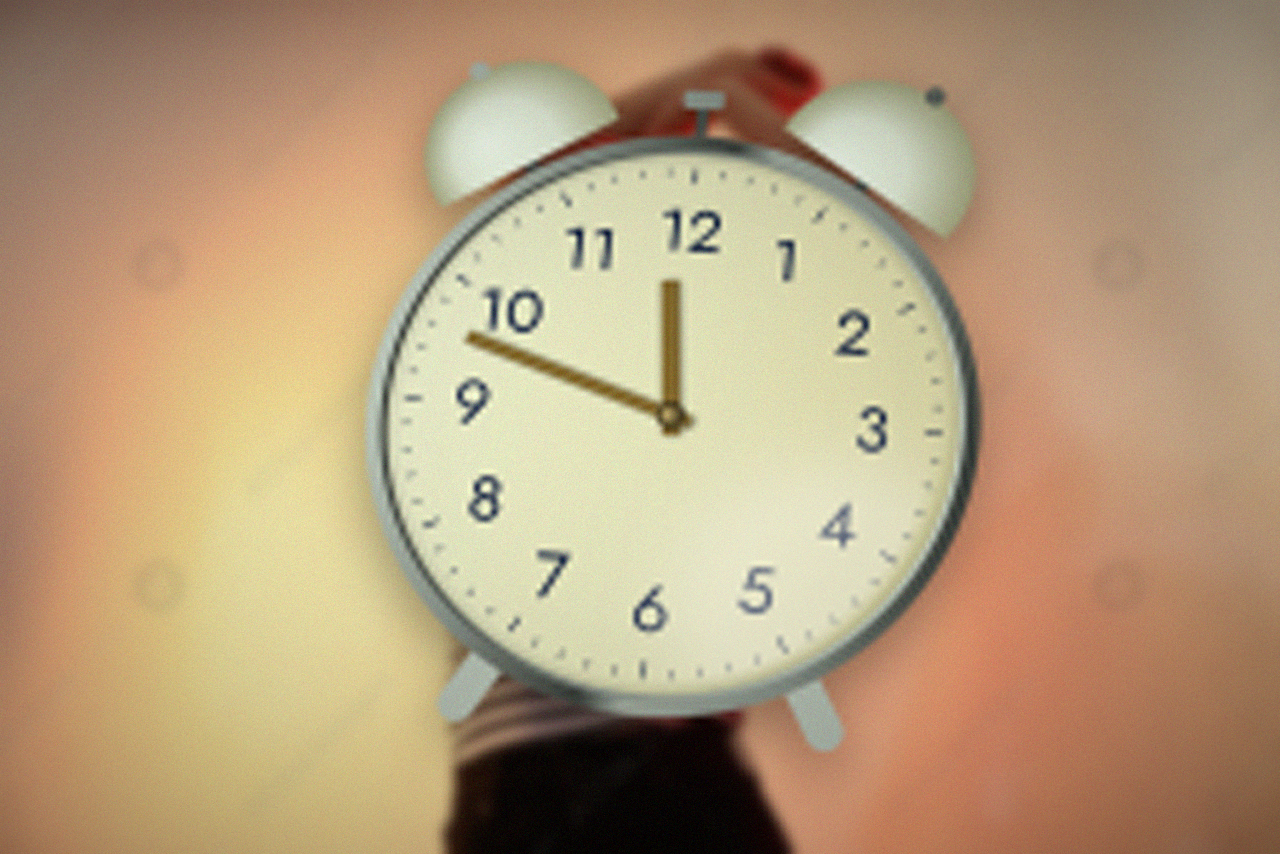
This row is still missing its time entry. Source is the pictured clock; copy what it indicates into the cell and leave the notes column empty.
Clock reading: 11:48
